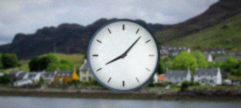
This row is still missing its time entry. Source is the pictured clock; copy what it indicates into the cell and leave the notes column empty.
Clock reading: 8:07
